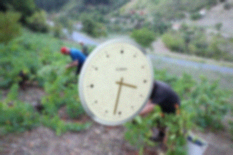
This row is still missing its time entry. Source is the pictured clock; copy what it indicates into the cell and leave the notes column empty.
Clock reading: 3:32
